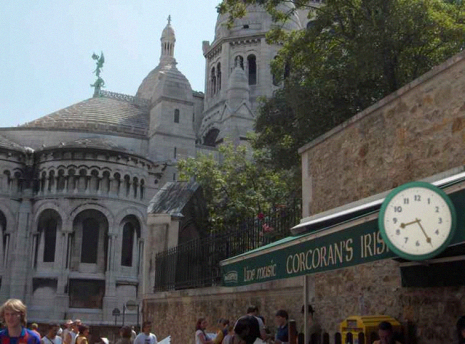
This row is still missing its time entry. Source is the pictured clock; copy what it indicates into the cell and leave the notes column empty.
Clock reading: 8:25
